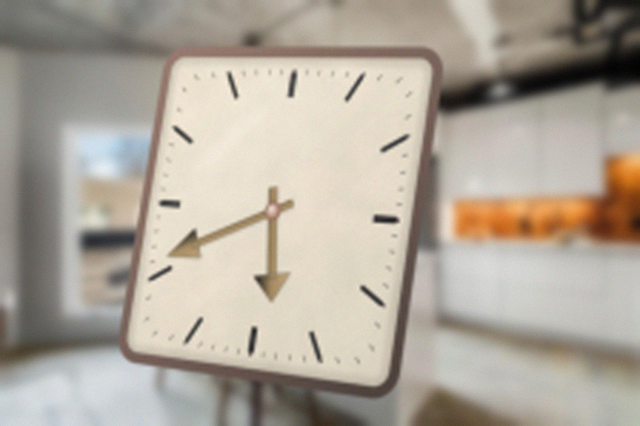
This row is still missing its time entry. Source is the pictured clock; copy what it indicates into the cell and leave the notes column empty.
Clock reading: 5:41
